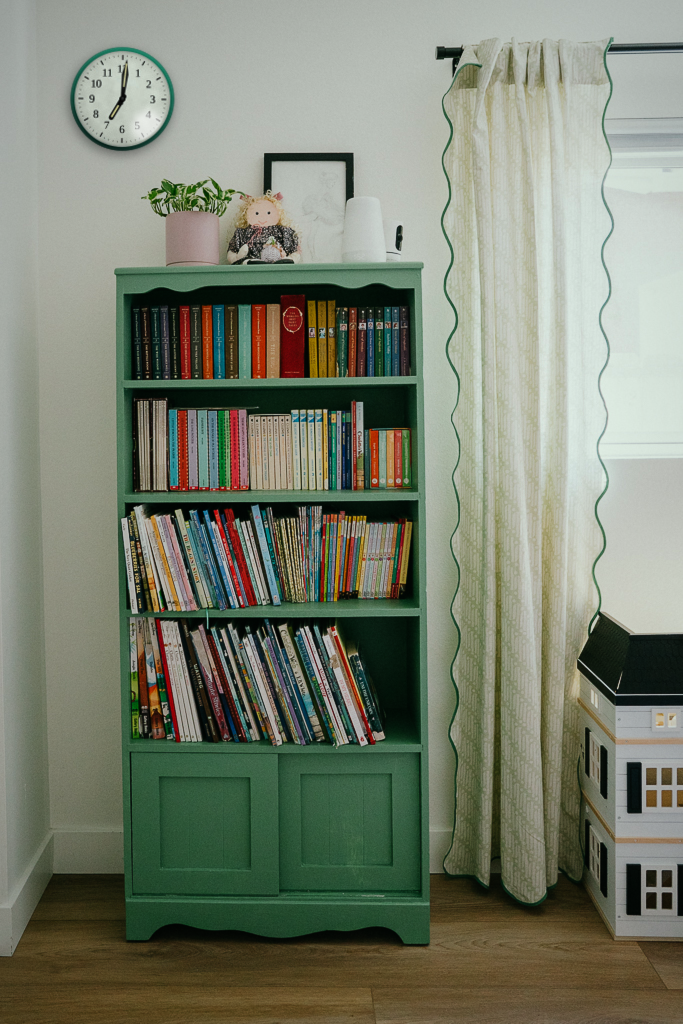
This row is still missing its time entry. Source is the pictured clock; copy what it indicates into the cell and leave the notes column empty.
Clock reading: 7:01
